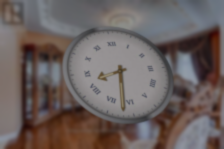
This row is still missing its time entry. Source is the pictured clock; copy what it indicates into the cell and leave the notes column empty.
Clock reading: 8:32
